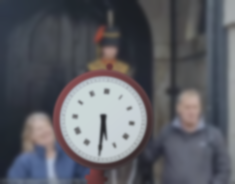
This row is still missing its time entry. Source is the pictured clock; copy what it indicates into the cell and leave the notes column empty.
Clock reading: 5:30
